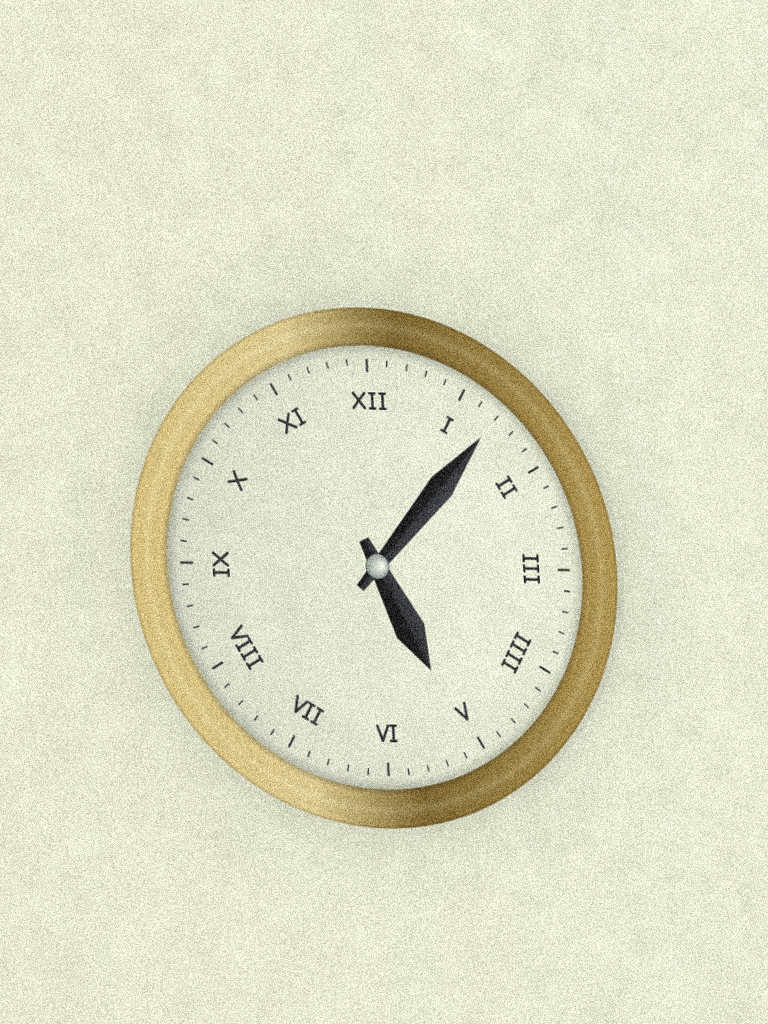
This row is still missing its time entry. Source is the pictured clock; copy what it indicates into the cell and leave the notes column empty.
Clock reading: 5:07
